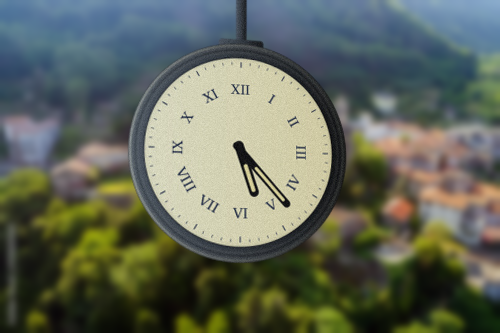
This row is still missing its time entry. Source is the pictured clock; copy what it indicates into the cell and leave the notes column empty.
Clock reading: 5:23
